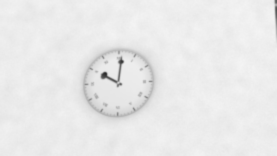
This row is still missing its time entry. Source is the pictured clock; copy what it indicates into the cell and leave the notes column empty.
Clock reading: 10:01
